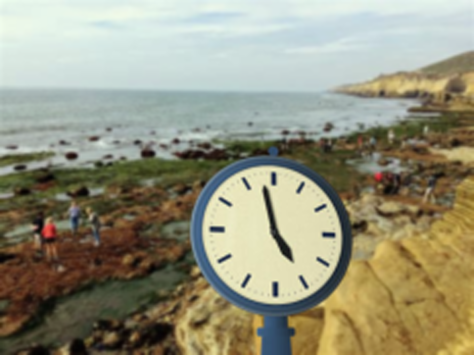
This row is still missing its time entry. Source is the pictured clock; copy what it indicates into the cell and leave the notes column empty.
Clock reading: 4:58
